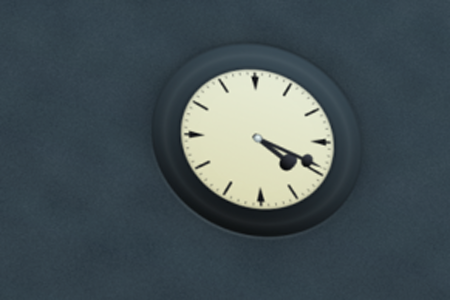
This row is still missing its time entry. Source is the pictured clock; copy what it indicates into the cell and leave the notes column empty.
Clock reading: 4:19
